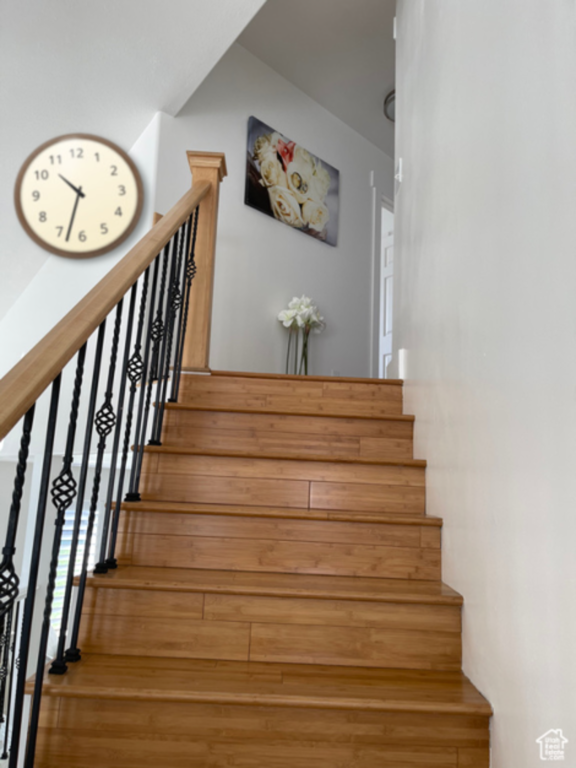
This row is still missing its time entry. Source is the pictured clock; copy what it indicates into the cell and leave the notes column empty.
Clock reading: 10:33
